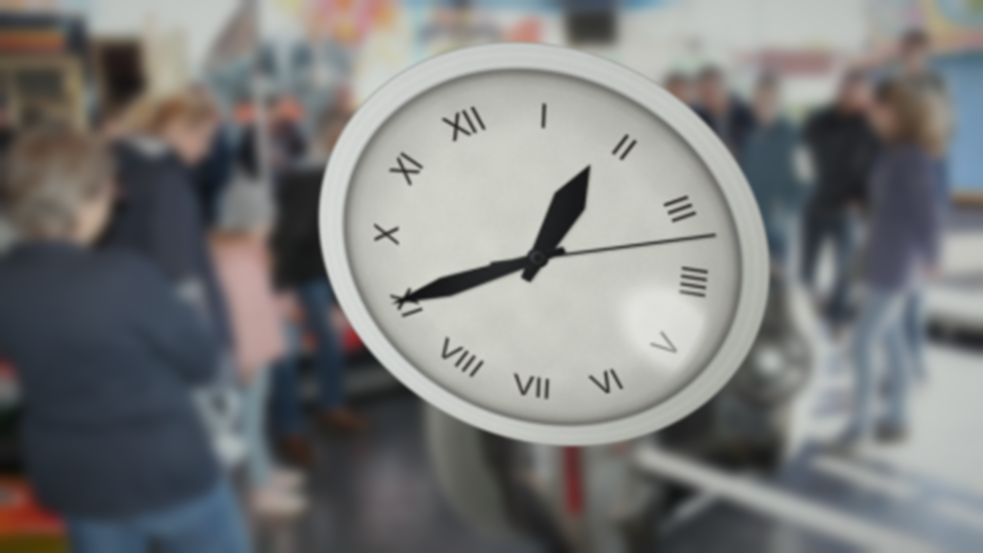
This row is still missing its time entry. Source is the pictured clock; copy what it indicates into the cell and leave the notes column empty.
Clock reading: 1:45:17
